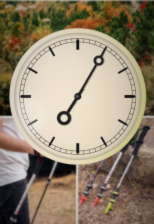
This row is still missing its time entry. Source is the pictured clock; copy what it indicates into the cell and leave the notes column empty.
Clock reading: 7:05
